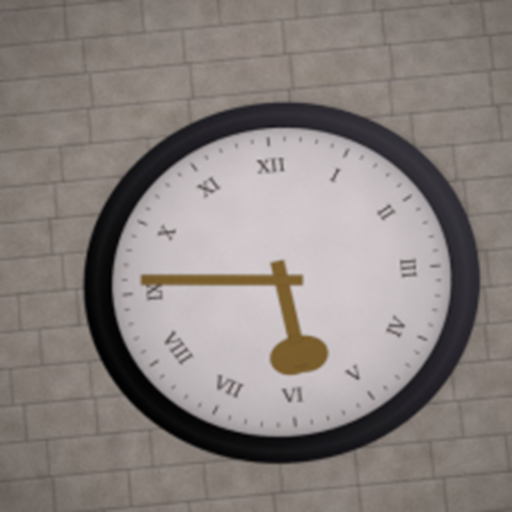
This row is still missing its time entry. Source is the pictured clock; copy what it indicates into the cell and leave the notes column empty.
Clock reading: 5:46
